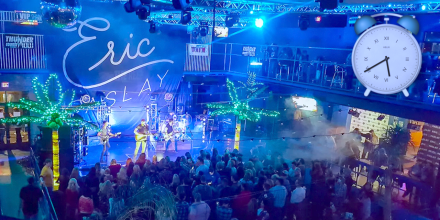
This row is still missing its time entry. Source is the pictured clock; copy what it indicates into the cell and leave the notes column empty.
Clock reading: 5:40
